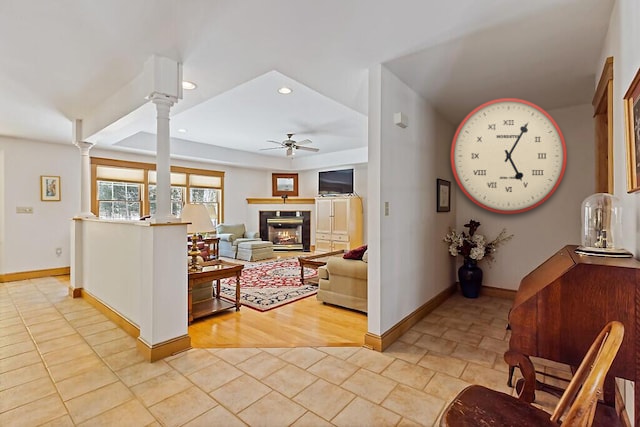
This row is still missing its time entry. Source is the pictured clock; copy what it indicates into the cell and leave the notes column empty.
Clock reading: 5:05
